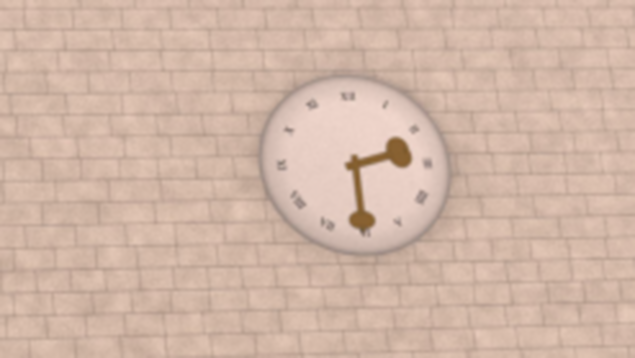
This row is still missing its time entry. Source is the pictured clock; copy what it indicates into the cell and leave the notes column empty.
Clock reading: 2:30
